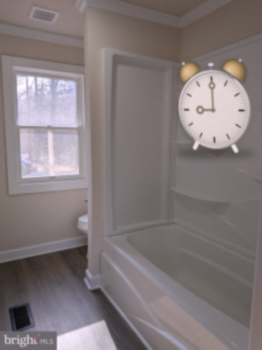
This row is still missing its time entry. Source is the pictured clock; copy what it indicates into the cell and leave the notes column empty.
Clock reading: 9:00
